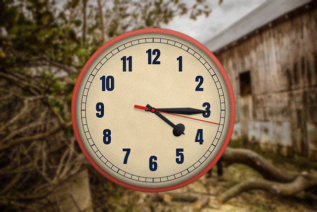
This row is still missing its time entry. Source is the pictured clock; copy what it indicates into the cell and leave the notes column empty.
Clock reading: 4:15:17
